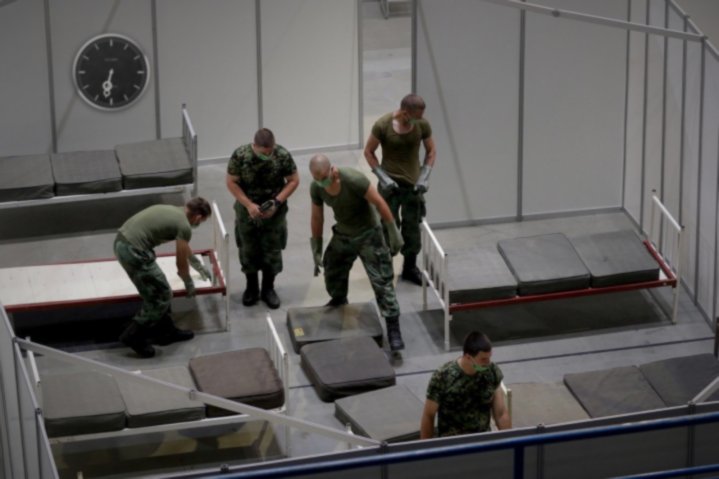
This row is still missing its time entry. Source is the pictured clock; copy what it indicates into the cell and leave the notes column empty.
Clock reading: 6:32
